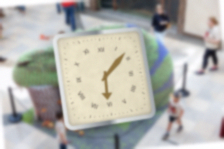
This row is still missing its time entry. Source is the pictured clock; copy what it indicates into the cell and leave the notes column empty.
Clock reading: 6:08
